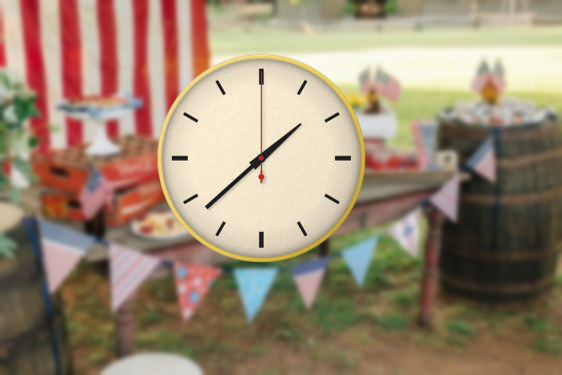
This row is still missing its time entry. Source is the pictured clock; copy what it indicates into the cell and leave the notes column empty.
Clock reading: 1:38:00
